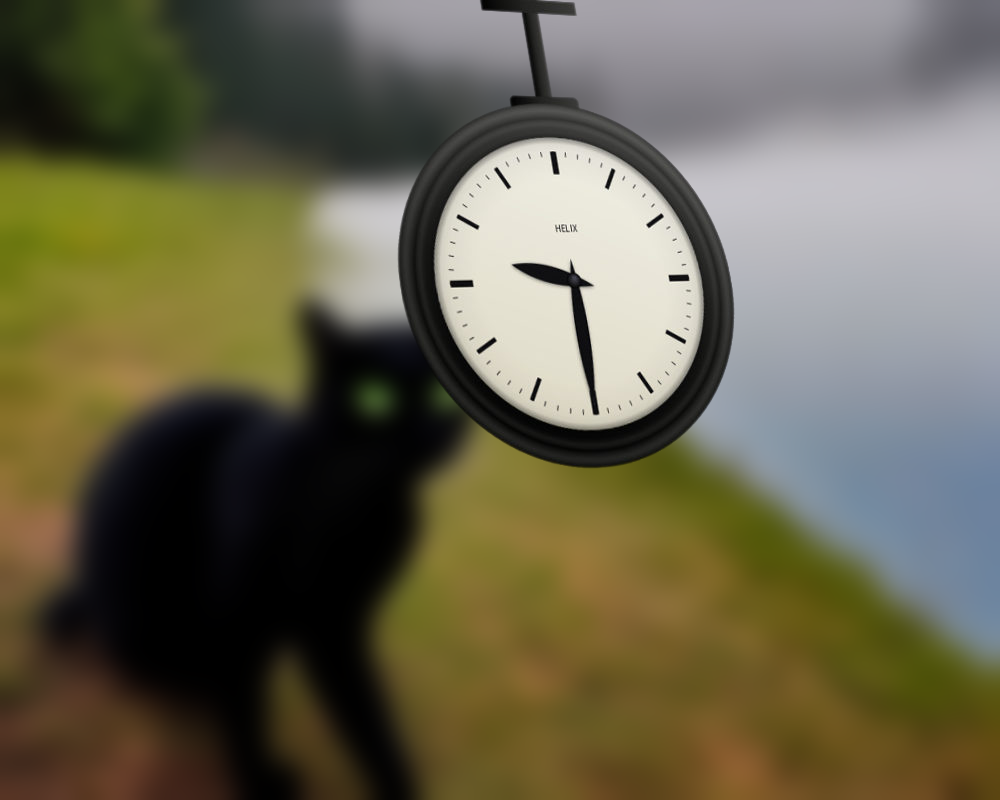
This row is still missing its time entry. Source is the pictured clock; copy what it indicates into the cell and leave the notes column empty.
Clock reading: 9:30
